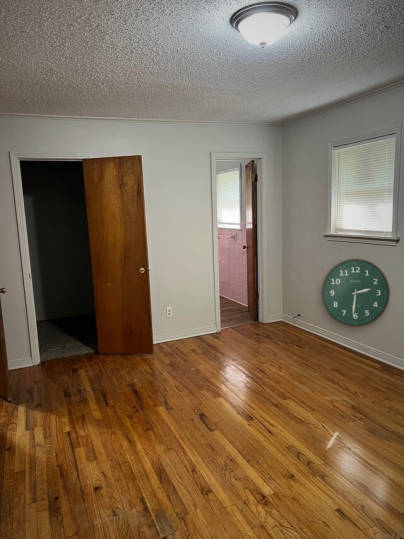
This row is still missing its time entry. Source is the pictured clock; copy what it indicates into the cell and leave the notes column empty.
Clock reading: 2:31
